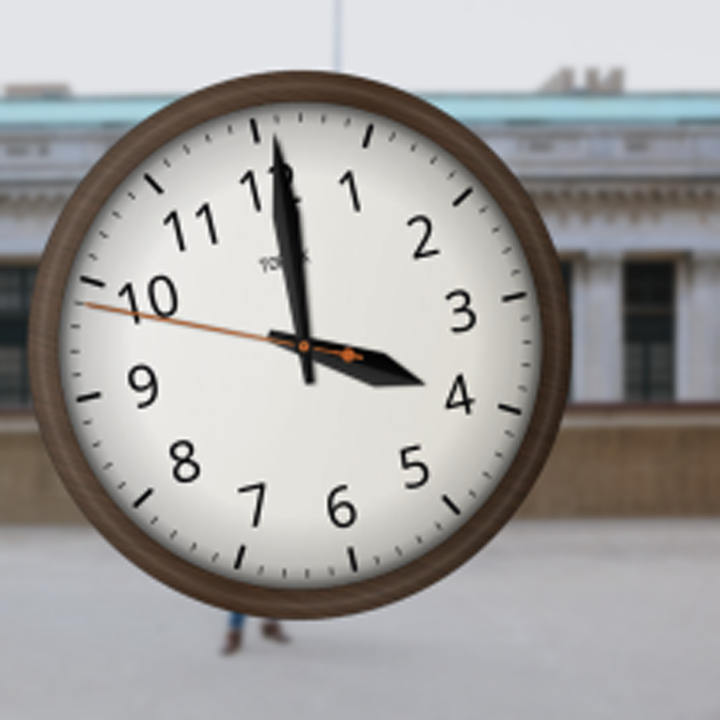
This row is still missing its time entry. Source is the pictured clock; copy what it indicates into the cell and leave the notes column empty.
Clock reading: 4:00:49
